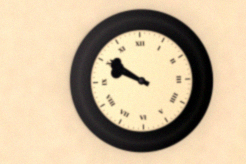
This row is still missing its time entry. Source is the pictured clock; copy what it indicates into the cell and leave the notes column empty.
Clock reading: 9:51
